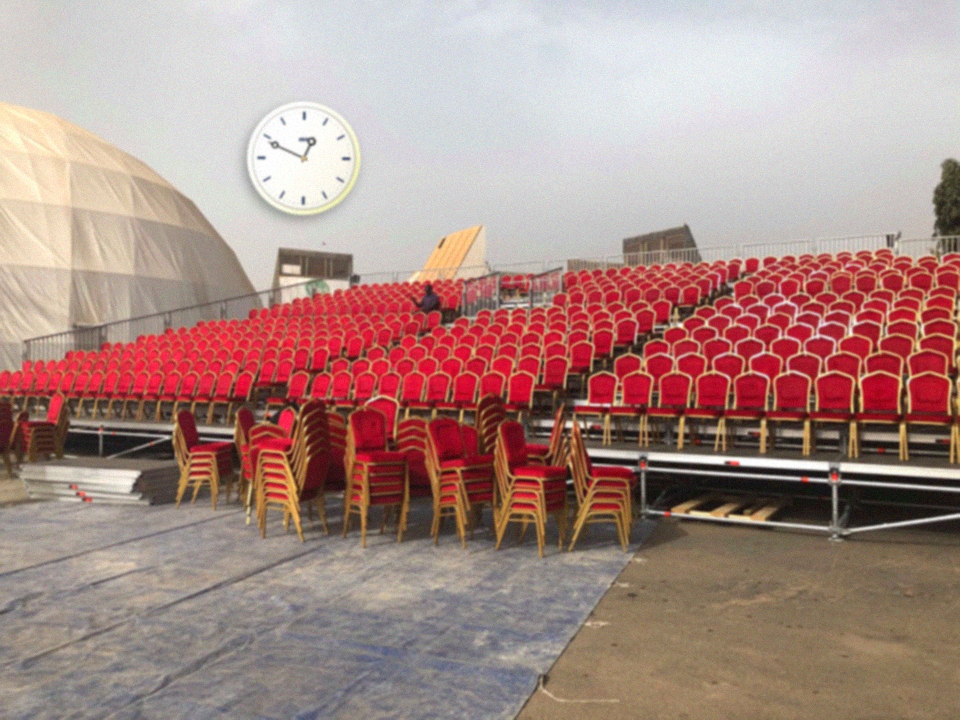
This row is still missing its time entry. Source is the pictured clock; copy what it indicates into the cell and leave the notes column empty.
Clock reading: 12:49
